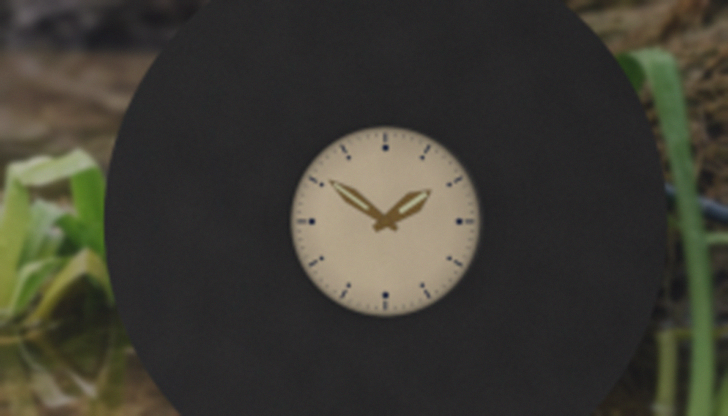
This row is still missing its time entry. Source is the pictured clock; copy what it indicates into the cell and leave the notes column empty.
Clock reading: 1:51
